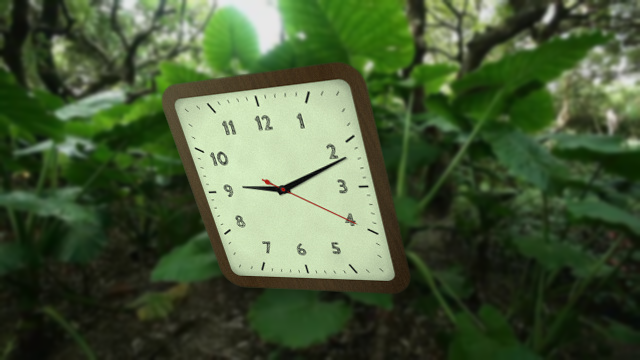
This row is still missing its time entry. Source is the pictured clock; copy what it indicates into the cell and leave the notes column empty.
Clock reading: 9:11:20
